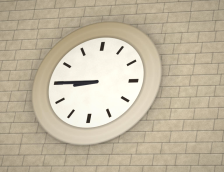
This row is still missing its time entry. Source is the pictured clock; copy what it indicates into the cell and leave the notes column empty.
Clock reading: 8:45
